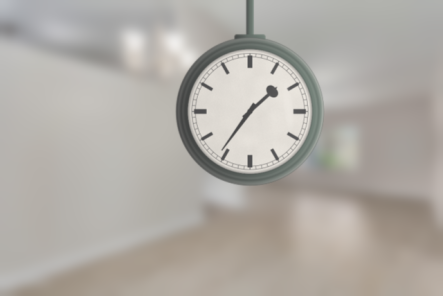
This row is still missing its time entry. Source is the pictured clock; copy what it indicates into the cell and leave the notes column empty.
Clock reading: 1:36
